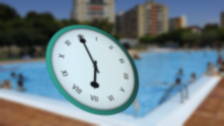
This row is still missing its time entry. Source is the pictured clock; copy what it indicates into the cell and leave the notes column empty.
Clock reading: 7:00
